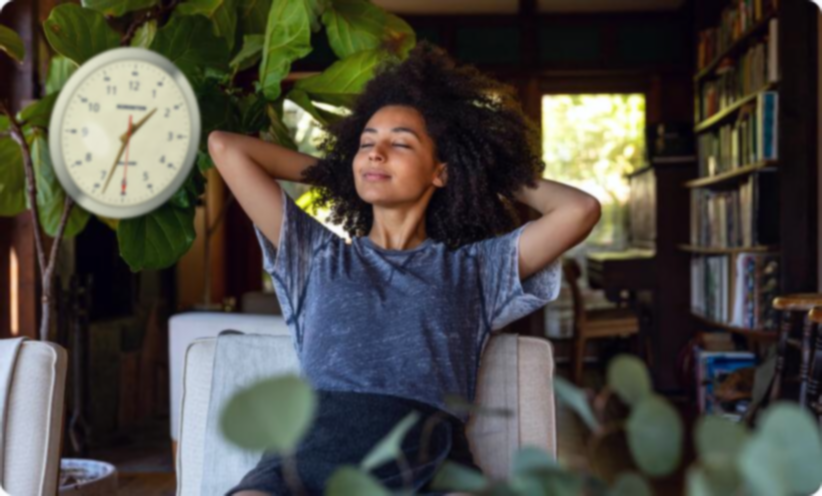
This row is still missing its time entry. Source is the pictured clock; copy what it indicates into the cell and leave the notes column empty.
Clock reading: 1:33:30
